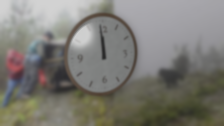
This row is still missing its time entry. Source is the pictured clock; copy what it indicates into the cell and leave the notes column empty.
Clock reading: 11:59
